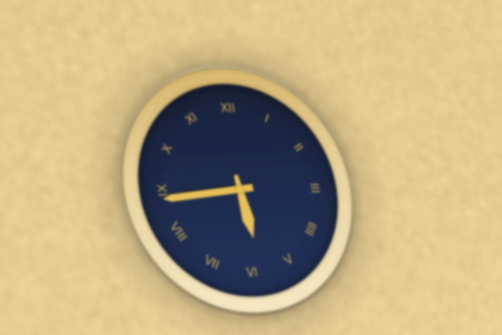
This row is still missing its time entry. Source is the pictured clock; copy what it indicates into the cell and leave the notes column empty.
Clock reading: 5:44
